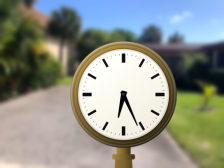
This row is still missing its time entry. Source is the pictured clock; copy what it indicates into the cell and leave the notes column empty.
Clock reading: 6:26
